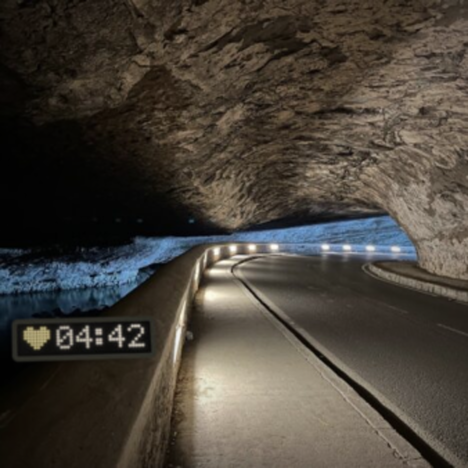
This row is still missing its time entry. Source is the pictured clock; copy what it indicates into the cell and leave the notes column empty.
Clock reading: 4:42
